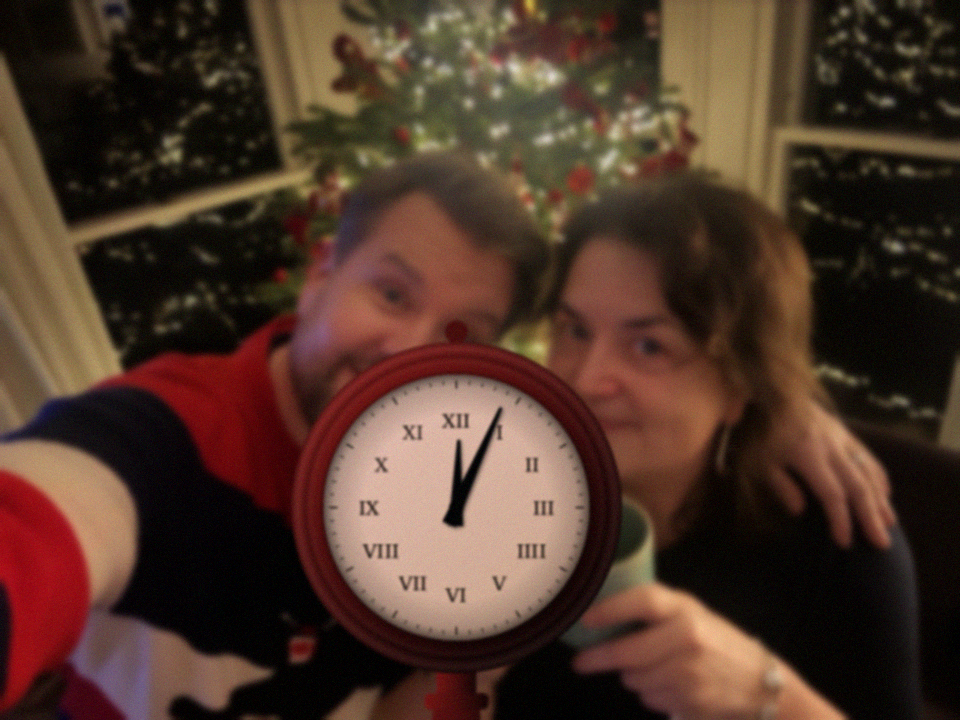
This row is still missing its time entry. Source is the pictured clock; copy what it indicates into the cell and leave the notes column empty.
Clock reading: 12:04
